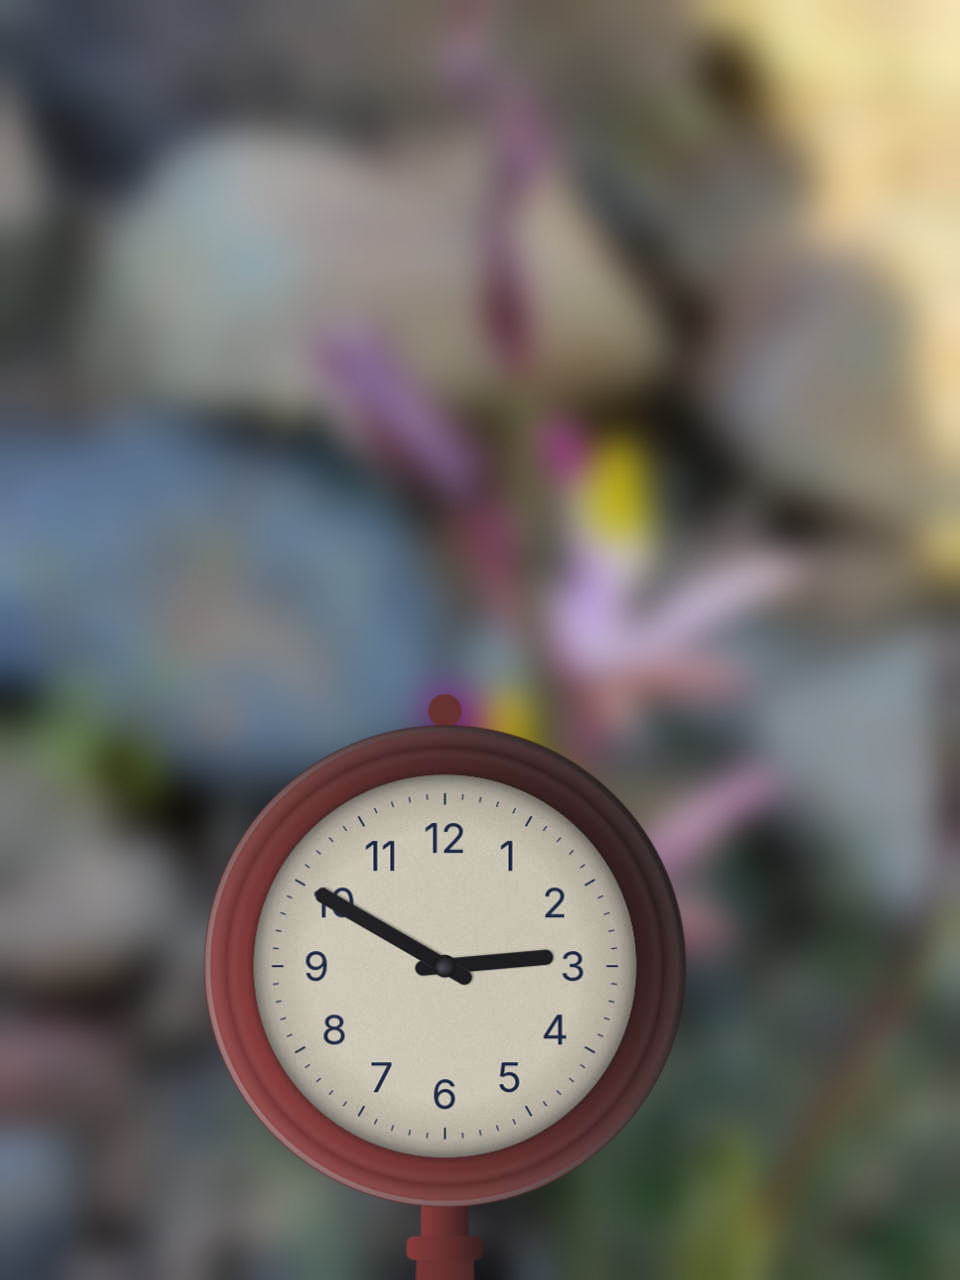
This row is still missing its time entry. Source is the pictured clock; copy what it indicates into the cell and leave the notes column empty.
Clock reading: 2:50
